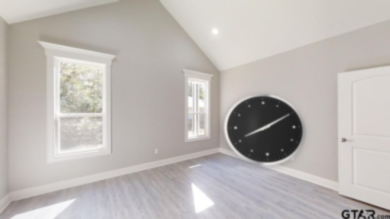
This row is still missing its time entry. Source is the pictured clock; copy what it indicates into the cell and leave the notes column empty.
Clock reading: 8:10
